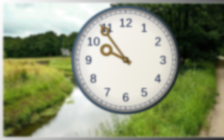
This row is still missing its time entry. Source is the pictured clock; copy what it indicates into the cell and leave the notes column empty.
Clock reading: 9:54
